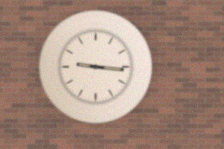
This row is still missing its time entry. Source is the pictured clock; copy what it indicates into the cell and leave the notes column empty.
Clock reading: 9:16
